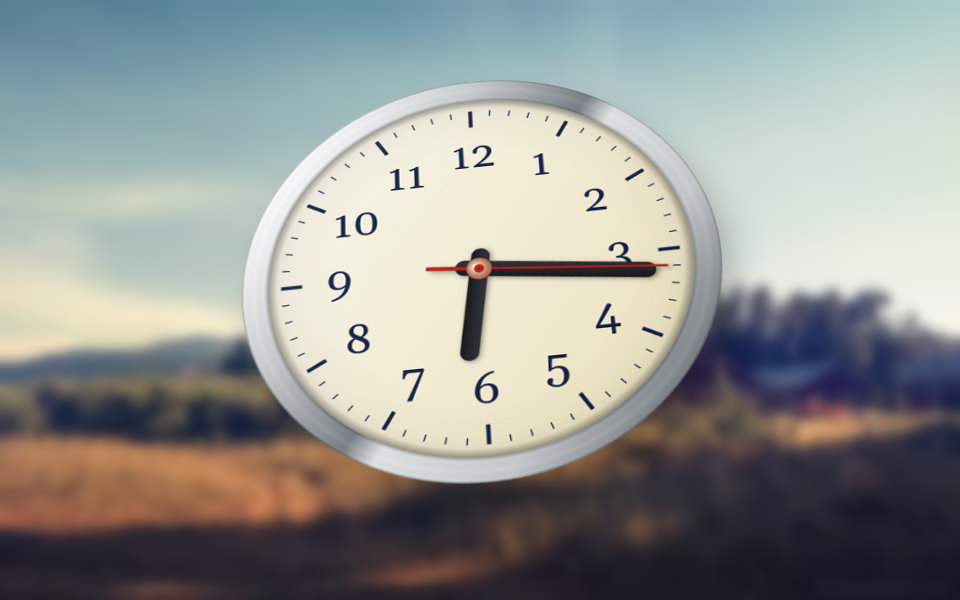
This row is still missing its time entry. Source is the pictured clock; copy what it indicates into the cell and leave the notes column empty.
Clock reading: 6:16:16
